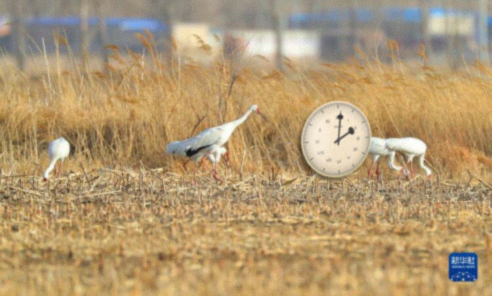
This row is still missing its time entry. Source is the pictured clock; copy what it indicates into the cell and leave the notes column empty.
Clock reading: 2:01
